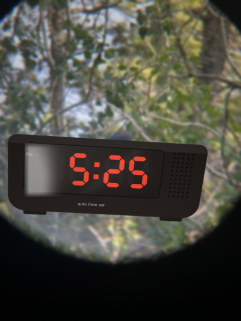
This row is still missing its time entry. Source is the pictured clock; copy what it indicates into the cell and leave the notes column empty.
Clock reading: 5:25
